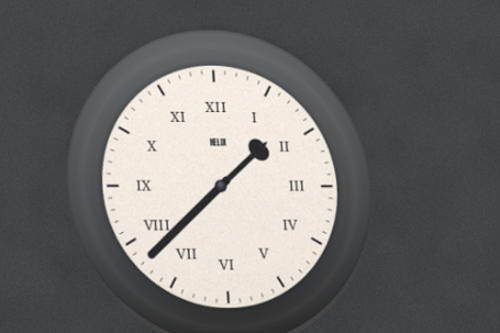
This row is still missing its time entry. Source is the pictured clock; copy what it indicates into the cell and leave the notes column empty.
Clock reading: 1:38
